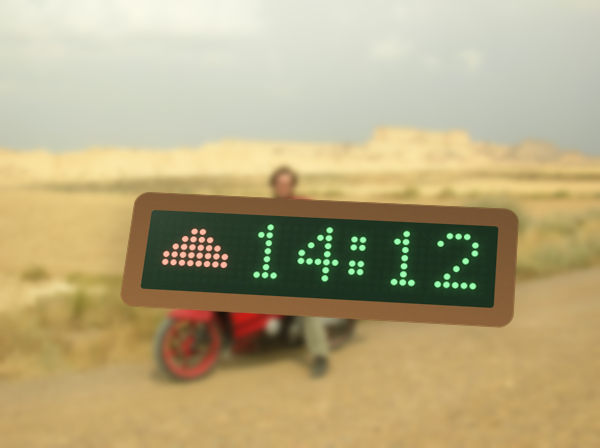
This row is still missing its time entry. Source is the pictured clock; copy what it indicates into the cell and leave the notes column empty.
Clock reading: 14:12
